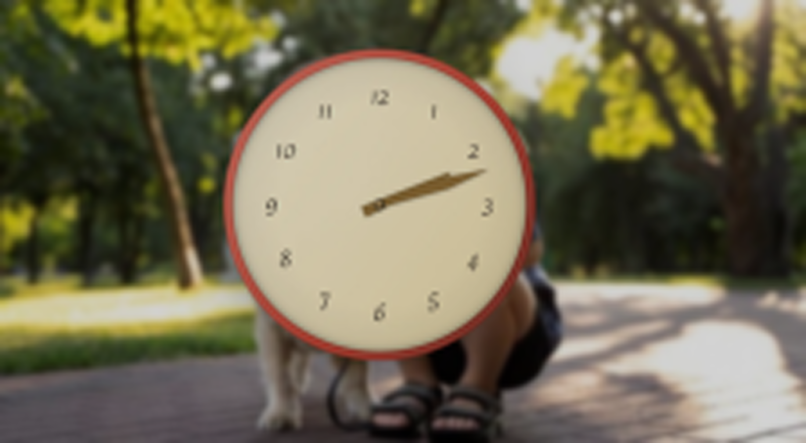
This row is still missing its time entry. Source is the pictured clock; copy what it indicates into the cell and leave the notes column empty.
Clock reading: 2:12
